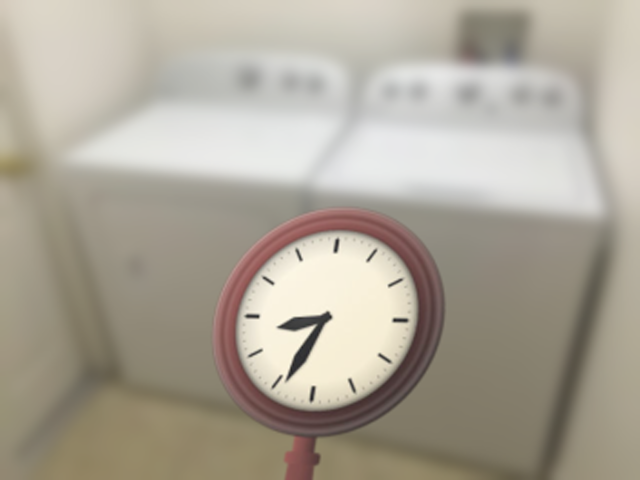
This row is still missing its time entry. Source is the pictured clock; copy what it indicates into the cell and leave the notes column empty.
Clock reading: 8:34
